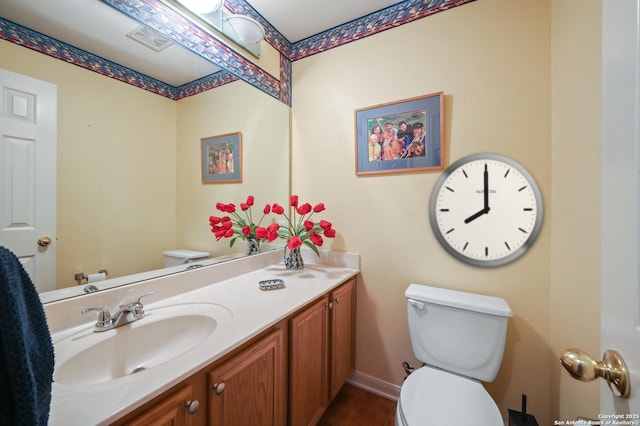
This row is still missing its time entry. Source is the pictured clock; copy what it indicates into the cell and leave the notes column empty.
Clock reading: 8:00
